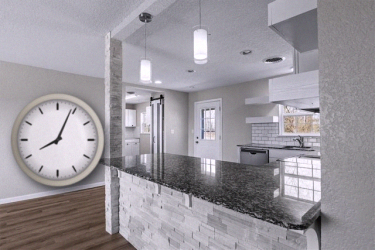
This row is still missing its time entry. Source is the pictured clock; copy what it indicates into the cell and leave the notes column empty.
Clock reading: 8:04
